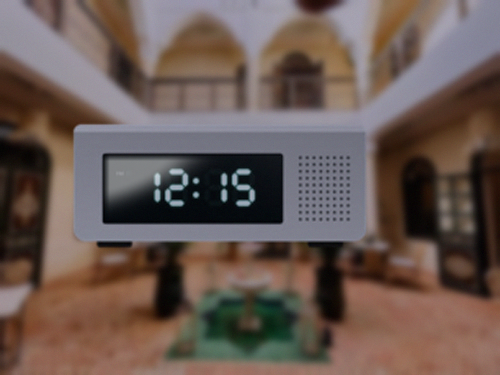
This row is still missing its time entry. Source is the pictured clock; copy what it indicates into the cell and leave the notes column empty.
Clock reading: 12:15
